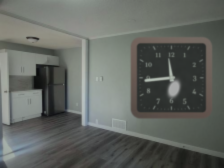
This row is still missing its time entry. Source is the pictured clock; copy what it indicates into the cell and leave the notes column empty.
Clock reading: 11:44
